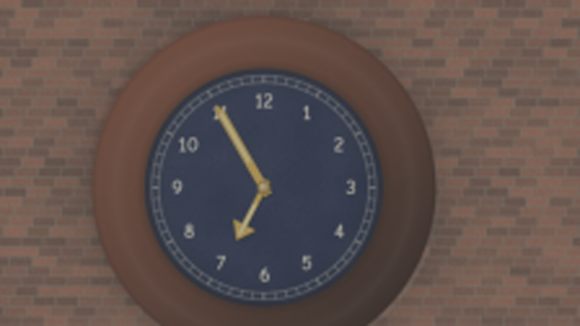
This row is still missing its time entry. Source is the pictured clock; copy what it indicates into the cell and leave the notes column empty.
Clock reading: 6:55
